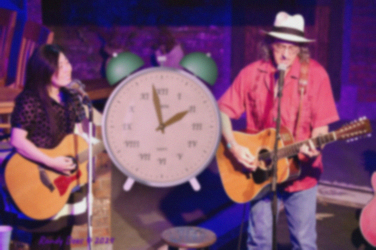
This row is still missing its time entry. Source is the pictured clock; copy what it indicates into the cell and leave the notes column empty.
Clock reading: 1:58
